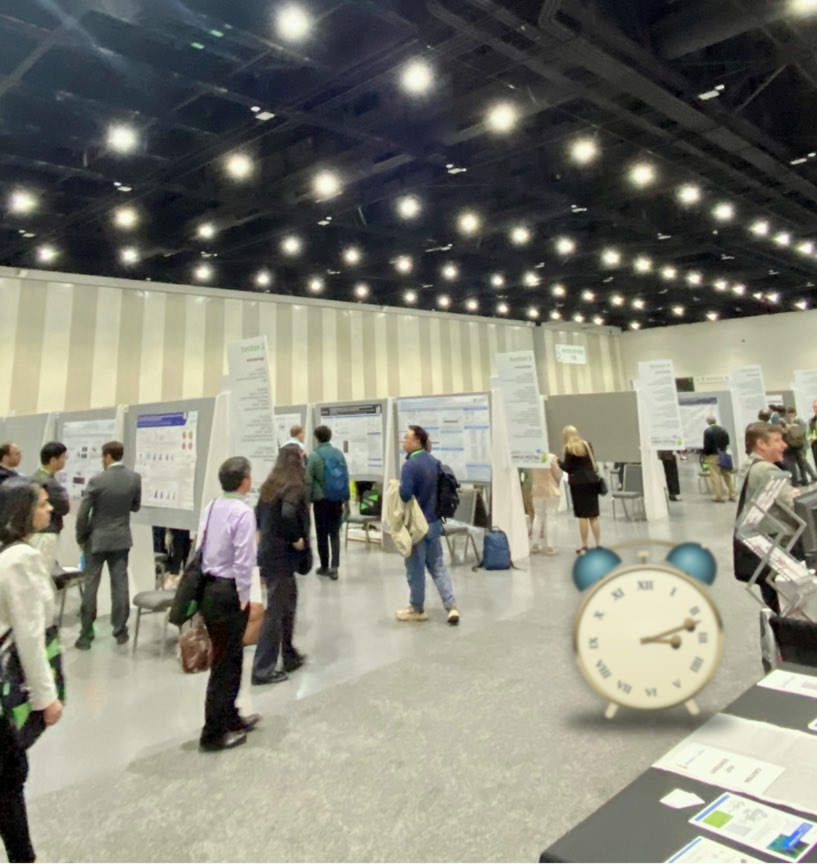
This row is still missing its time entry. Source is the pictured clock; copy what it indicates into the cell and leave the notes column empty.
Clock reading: 3:12
